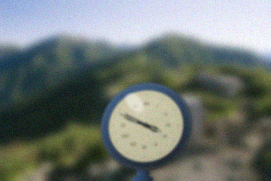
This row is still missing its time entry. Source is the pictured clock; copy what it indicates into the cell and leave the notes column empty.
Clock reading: 3:49
